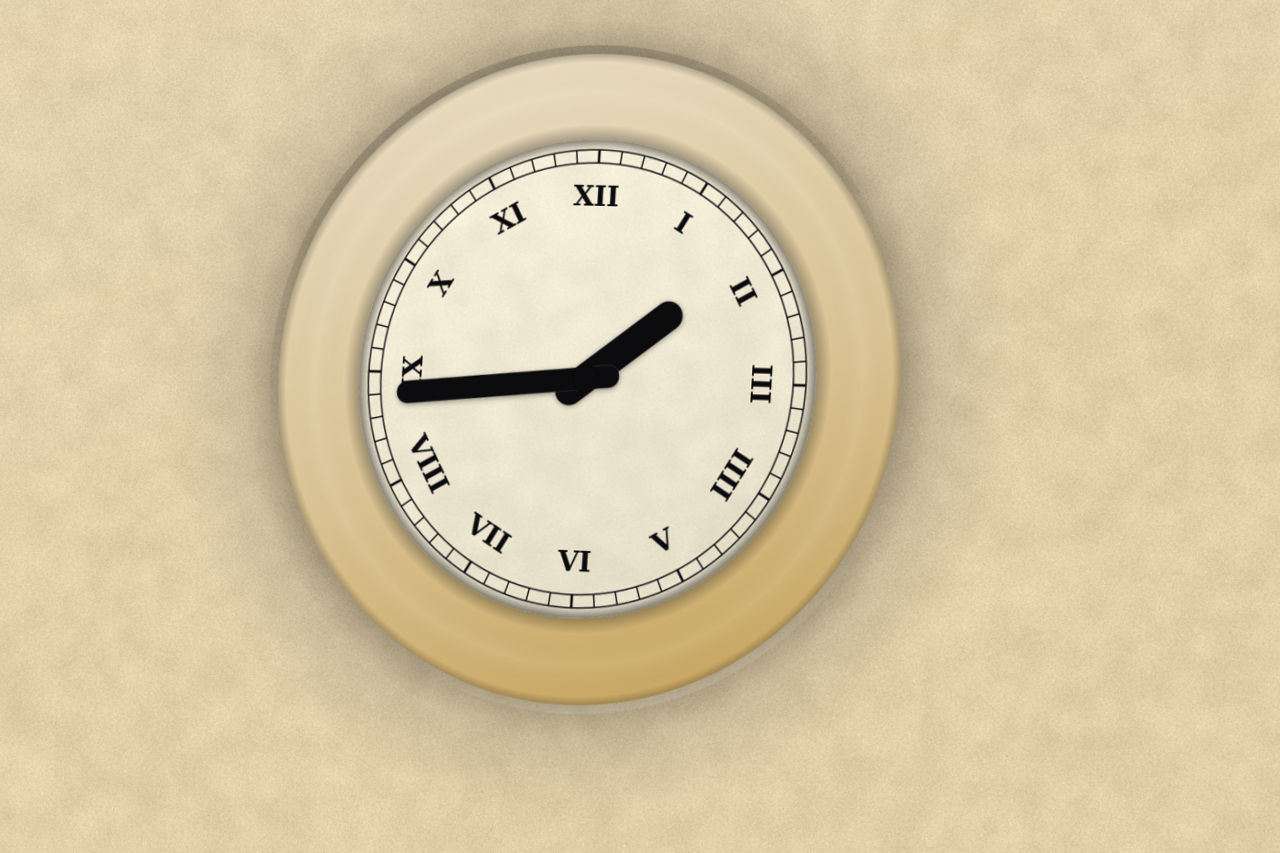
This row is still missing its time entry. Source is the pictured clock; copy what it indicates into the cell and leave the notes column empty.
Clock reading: 1:44
